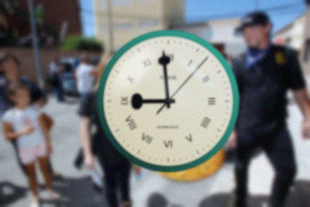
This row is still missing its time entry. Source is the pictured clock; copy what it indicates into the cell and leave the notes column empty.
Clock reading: 8:59:07
